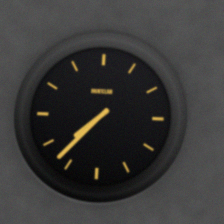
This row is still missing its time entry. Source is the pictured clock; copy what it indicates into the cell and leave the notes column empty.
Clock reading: 7:37
